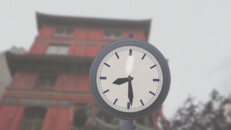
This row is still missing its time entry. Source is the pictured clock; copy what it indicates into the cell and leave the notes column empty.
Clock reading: 8:29
